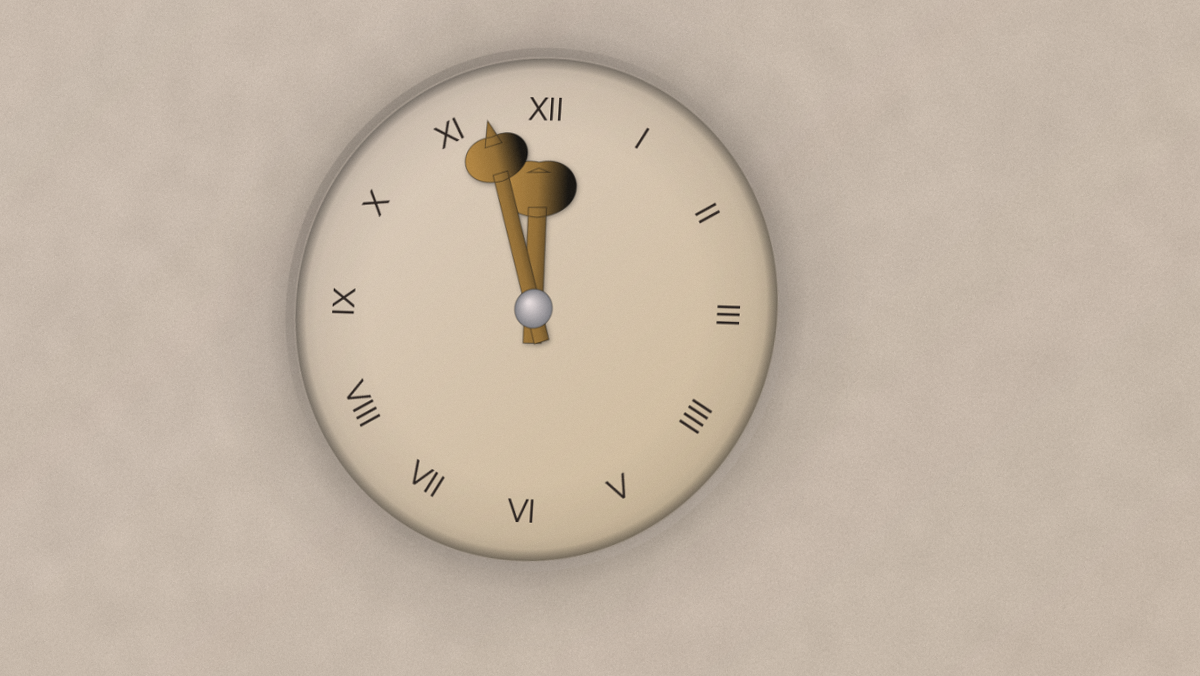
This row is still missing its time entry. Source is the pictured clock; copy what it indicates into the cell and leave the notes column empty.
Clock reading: 11:57
